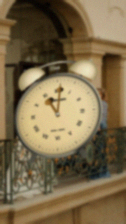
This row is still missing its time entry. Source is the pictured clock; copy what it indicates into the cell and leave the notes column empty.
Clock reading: 11:01
